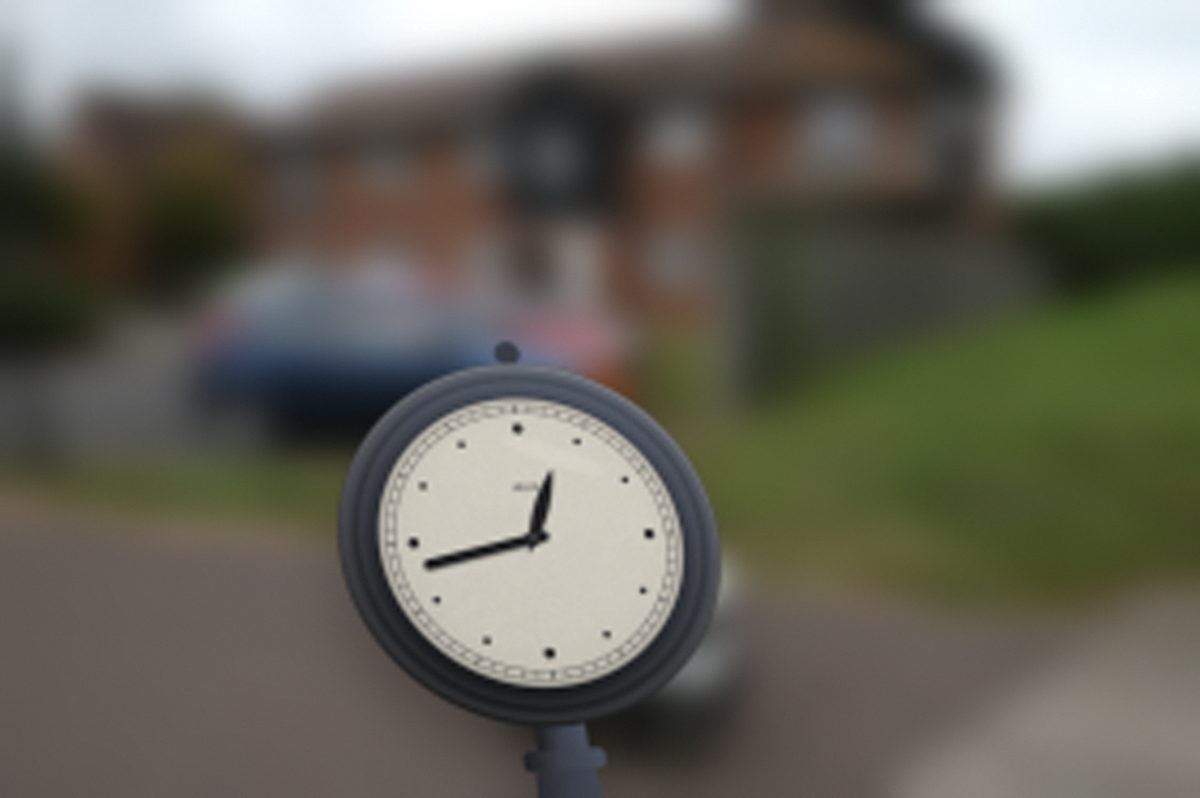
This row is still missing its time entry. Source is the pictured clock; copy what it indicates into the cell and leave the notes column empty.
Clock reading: 12:43
